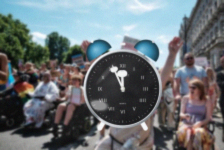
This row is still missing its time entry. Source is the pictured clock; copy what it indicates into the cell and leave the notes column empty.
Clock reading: 11:56
